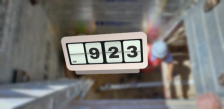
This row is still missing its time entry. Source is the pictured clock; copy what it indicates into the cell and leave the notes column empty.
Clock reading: 9:23
